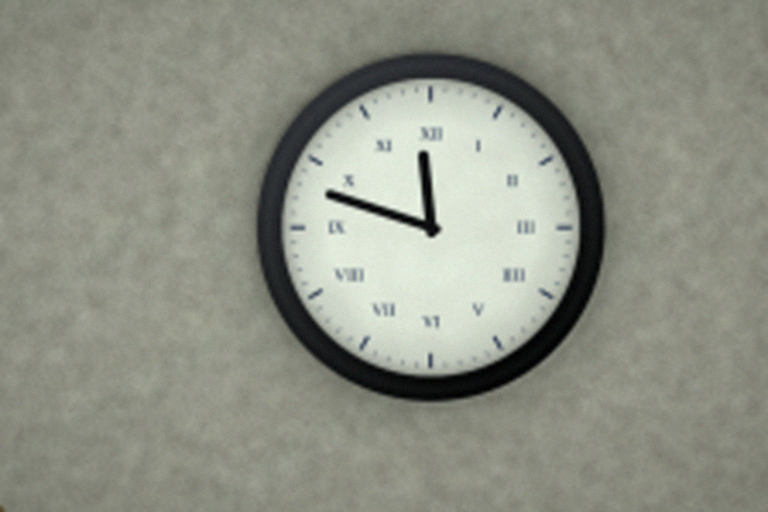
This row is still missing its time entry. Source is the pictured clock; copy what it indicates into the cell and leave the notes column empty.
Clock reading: 11:48
